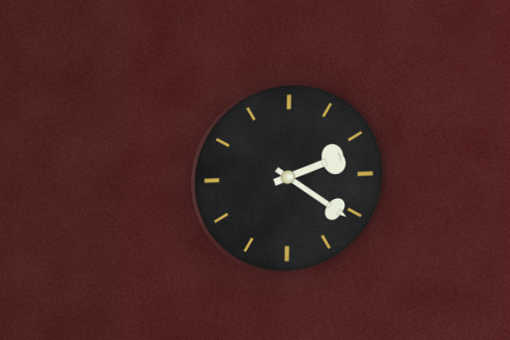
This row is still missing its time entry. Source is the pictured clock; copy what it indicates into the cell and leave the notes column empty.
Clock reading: 2:21
